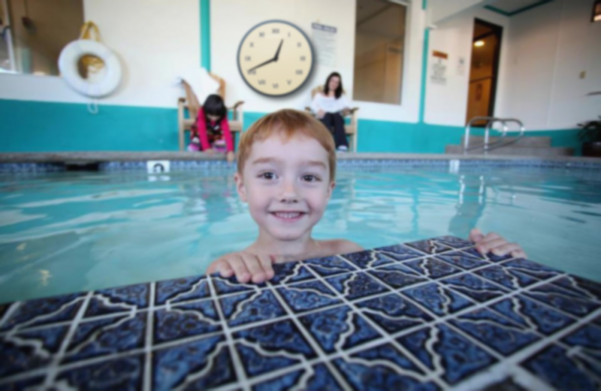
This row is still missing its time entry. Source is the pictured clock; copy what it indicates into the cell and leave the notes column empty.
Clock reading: 12:41
